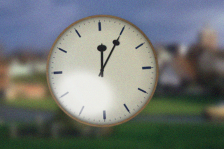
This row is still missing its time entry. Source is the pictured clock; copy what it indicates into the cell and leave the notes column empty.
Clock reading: 12:05
